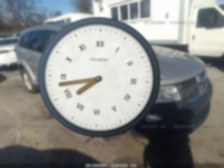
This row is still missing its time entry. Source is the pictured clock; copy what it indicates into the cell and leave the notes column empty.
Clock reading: 7:43
